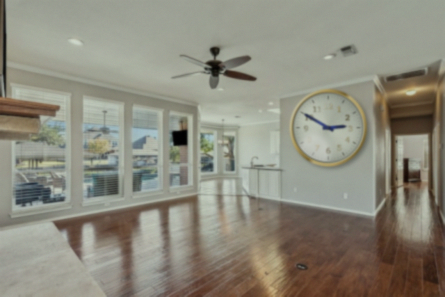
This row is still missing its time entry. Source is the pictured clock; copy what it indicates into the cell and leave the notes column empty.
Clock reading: 2:50
